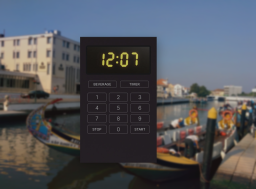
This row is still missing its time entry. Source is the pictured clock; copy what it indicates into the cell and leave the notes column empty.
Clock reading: 12:07
